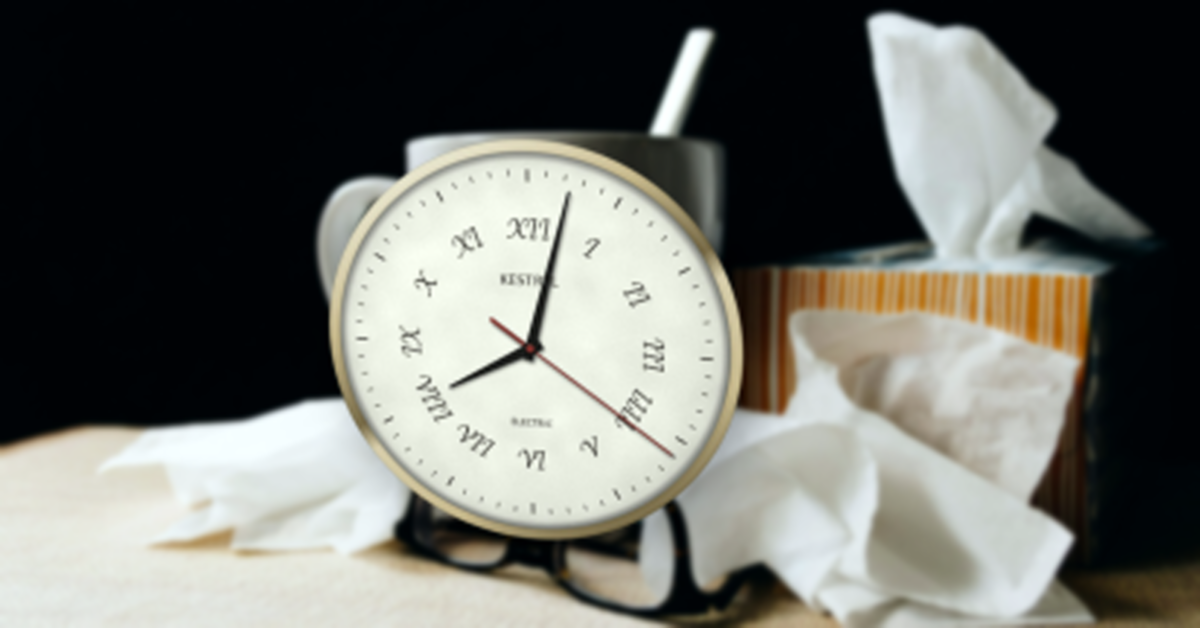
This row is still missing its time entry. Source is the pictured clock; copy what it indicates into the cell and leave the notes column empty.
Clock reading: 8:02:21
